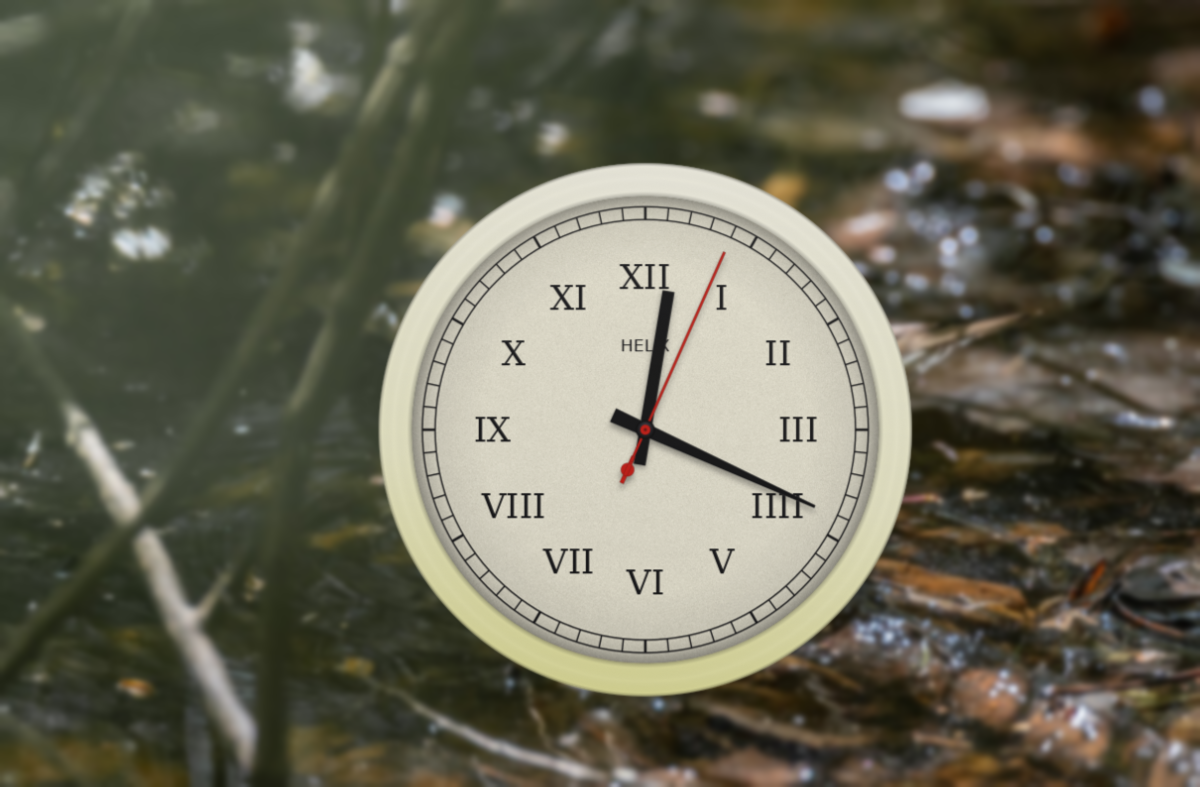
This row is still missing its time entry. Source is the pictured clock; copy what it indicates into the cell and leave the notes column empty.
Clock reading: 12:19:04
